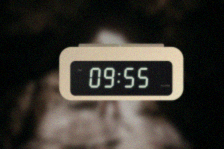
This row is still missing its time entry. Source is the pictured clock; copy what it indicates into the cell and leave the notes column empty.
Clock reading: 9:55
